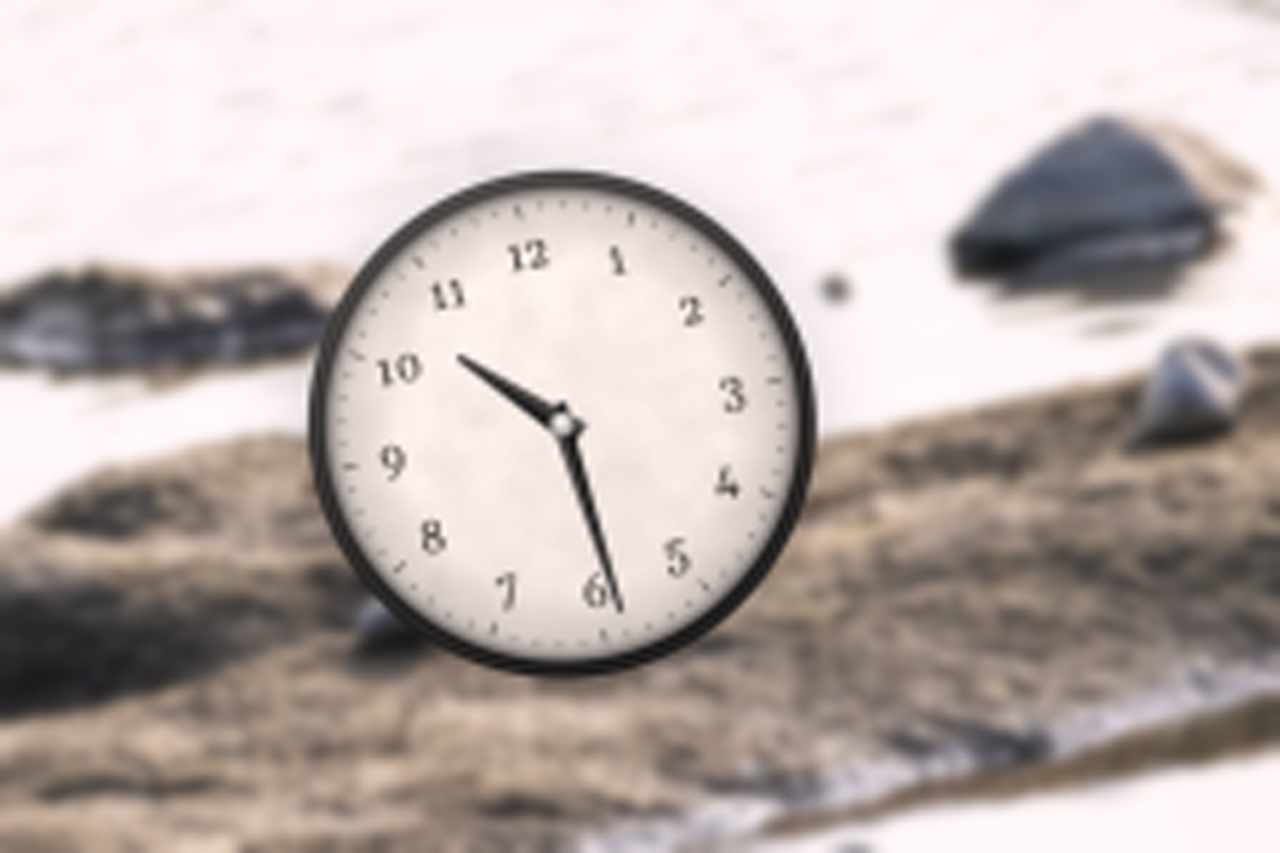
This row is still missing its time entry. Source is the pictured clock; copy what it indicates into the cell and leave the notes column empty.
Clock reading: 10:29
